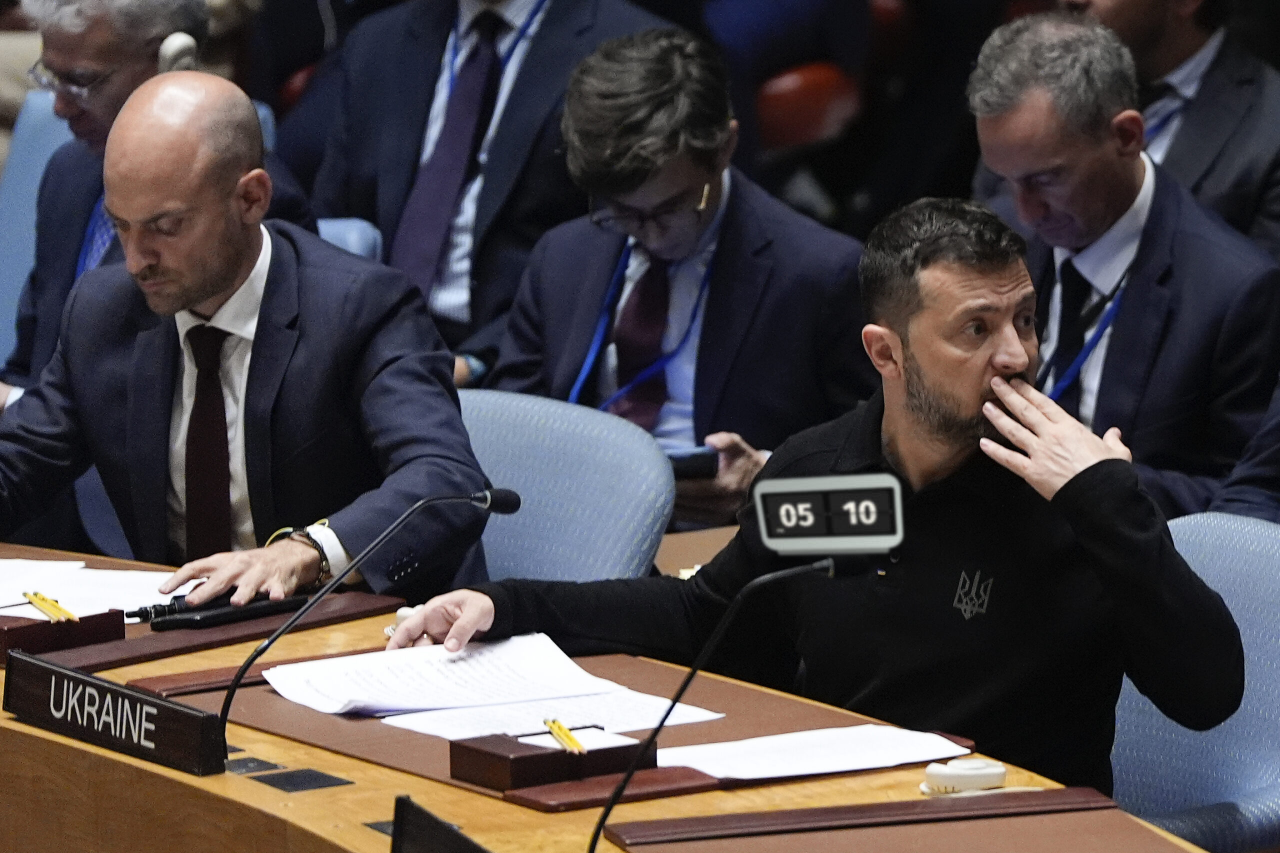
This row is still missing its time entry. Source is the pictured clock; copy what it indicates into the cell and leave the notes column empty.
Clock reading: 5:10
